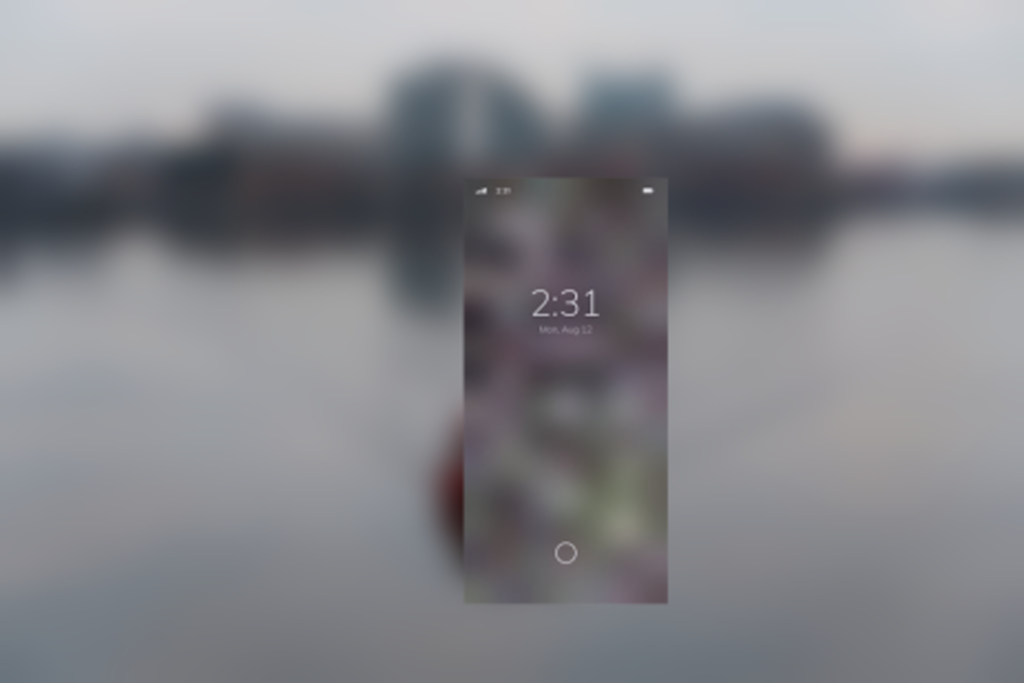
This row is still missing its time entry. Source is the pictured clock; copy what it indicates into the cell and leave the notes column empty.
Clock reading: 2:31
